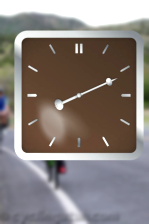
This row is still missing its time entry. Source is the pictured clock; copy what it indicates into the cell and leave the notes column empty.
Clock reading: 8:11
